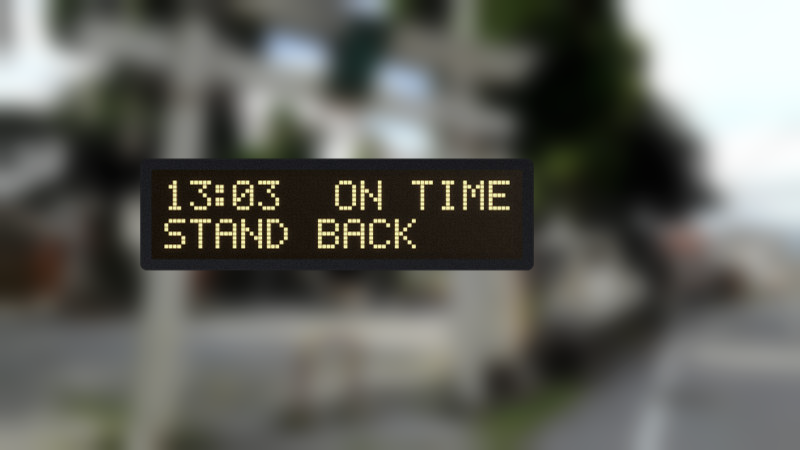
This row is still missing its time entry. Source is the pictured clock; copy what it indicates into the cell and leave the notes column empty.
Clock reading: 13:03
